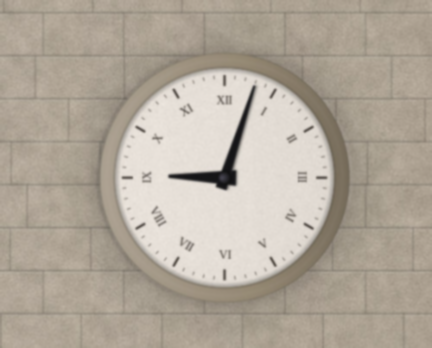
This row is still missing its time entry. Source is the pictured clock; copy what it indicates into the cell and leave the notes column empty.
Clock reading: 9:03
